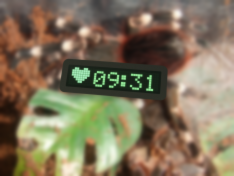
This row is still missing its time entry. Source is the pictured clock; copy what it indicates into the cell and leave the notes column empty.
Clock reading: 9:31
